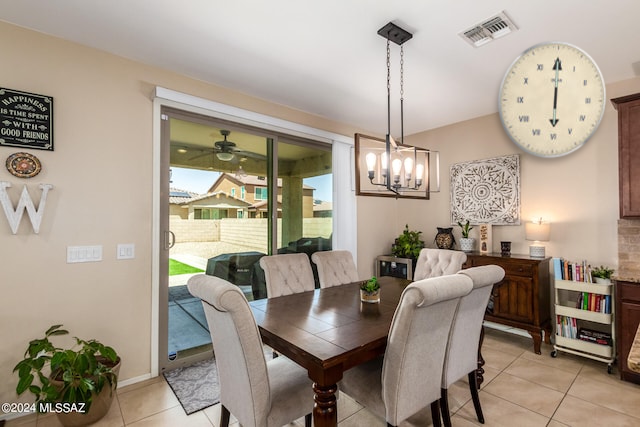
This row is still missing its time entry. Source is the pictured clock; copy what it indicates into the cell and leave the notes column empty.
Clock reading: 6:00
